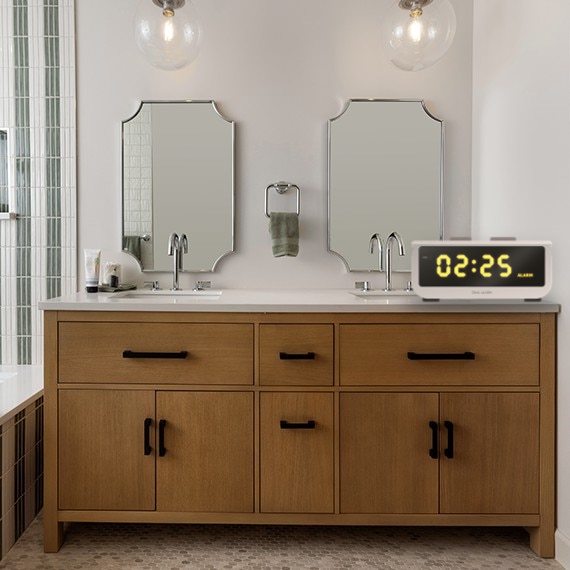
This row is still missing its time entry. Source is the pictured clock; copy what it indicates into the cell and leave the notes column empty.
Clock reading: 2:25
